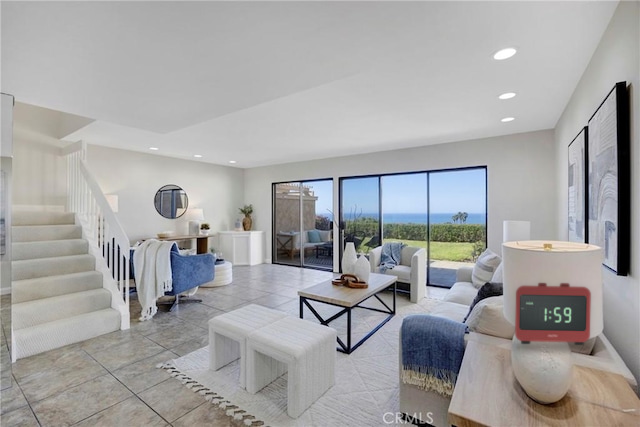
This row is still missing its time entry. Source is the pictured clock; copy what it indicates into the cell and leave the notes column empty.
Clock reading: 1:59
